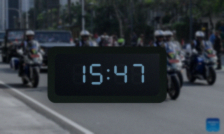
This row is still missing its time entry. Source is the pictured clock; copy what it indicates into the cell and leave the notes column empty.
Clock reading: 15:47
